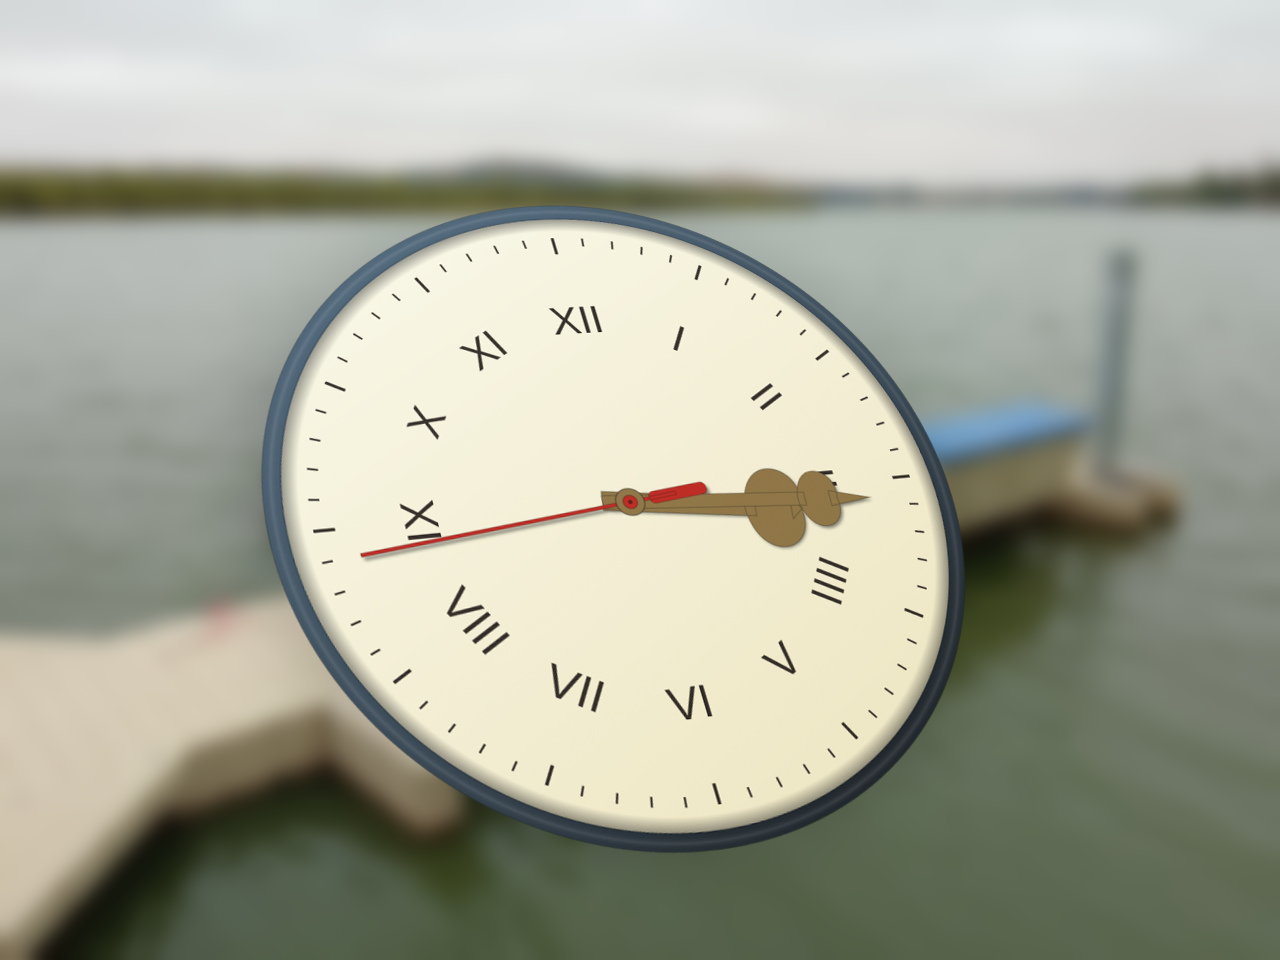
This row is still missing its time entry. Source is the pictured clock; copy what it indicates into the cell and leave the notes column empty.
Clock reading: 3:15:44
